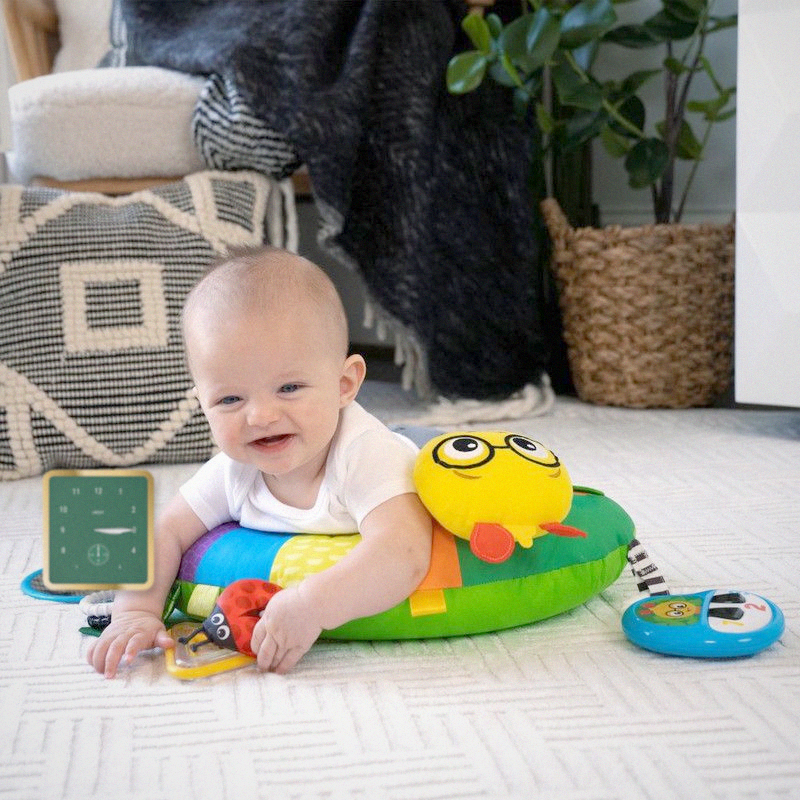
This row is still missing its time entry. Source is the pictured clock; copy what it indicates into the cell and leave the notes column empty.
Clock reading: 3:15
